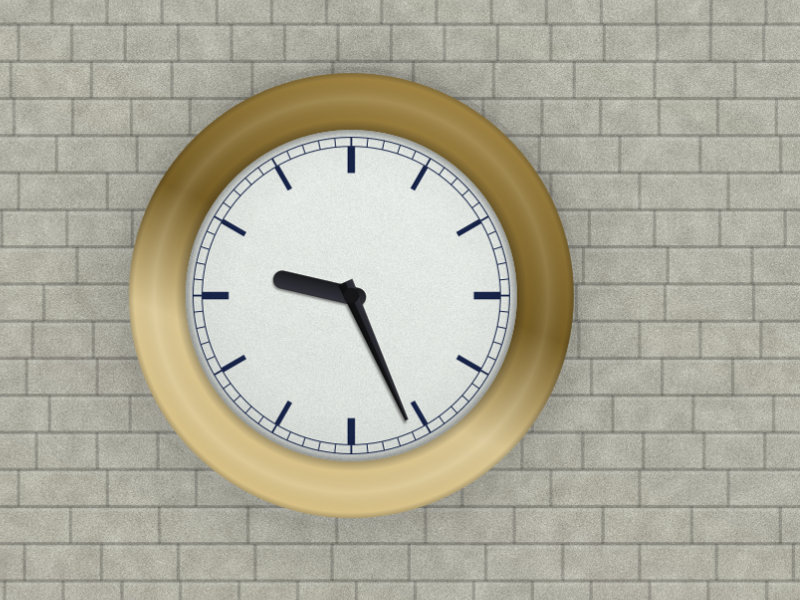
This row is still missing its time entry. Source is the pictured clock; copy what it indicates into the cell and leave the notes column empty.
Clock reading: 9:26
